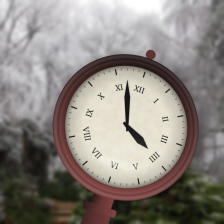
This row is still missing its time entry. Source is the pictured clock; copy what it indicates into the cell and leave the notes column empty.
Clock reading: 3:57
